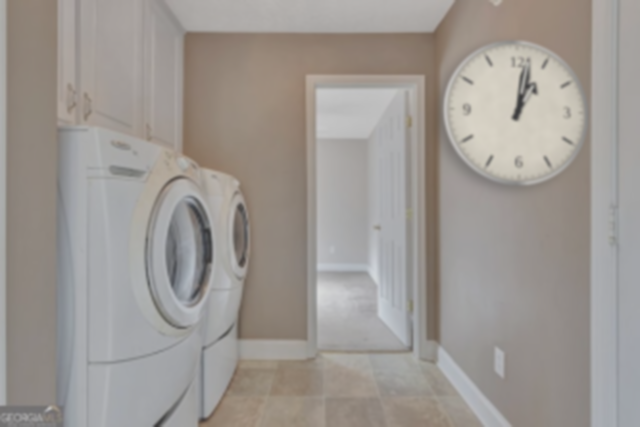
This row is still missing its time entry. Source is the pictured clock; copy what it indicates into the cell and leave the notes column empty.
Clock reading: 1:02
